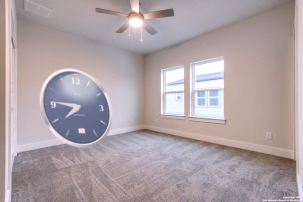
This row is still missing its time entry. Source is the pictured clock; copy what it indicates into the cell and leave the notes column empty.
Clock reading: 7:46
